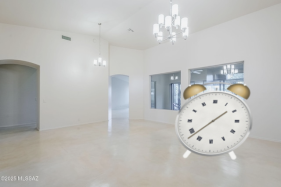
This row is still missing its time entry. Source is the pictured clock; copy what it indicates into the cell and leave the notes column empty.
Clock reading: 1:38
